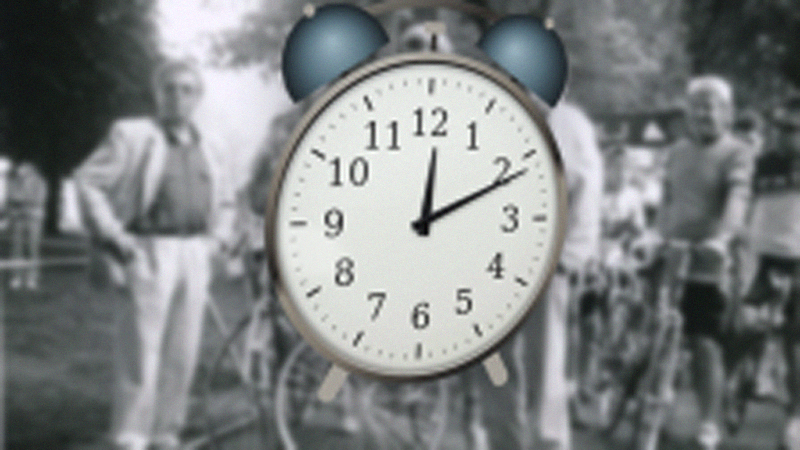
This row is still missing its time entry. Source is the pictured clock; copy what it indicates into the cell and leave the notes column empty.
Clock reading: 12:11
